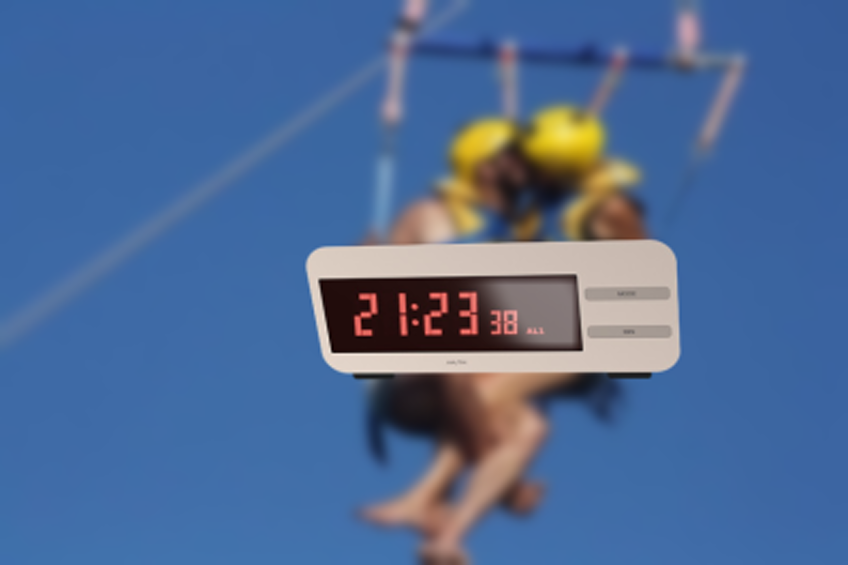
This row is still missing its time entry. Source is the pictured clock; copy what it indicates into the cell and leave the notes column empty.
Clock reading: 21:23:38
